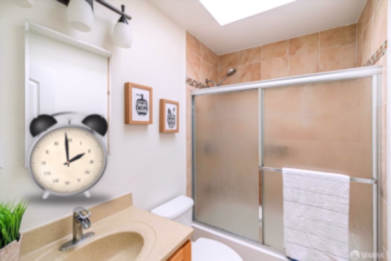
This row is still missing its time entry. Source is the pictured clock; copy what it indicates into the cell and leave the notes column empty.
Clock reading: 1:59
